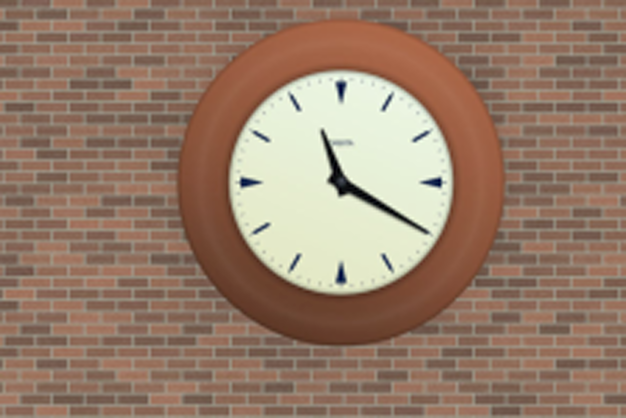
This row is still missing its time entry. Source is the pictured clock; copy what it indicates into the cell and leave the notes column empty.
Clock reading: 11:20
